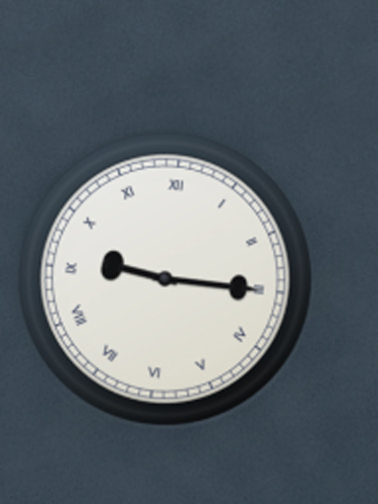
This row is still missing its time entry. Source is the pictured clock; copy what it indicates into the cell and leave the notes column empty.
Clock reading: 9:15
